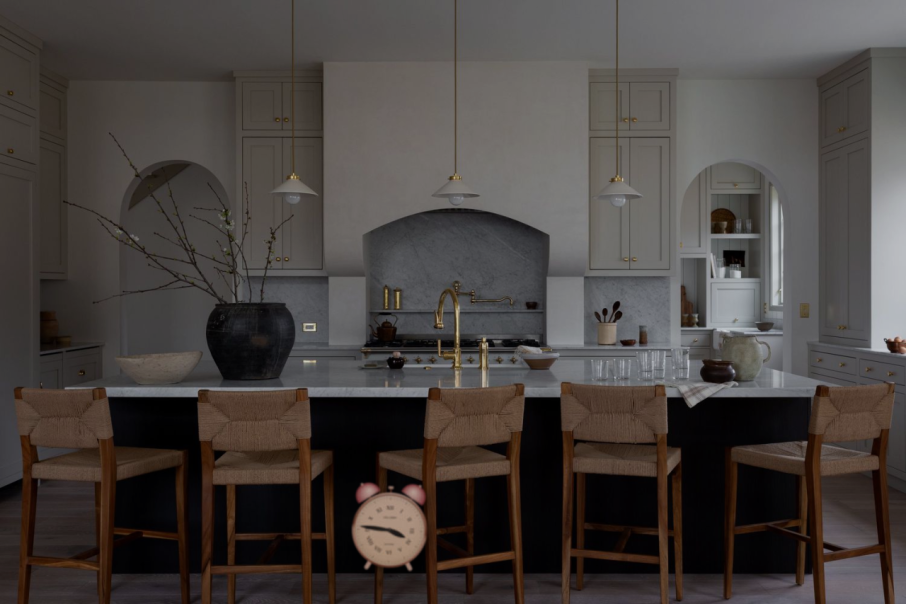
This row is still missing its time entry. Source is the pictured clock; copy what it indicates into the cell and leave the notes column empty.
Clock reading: 3:46
